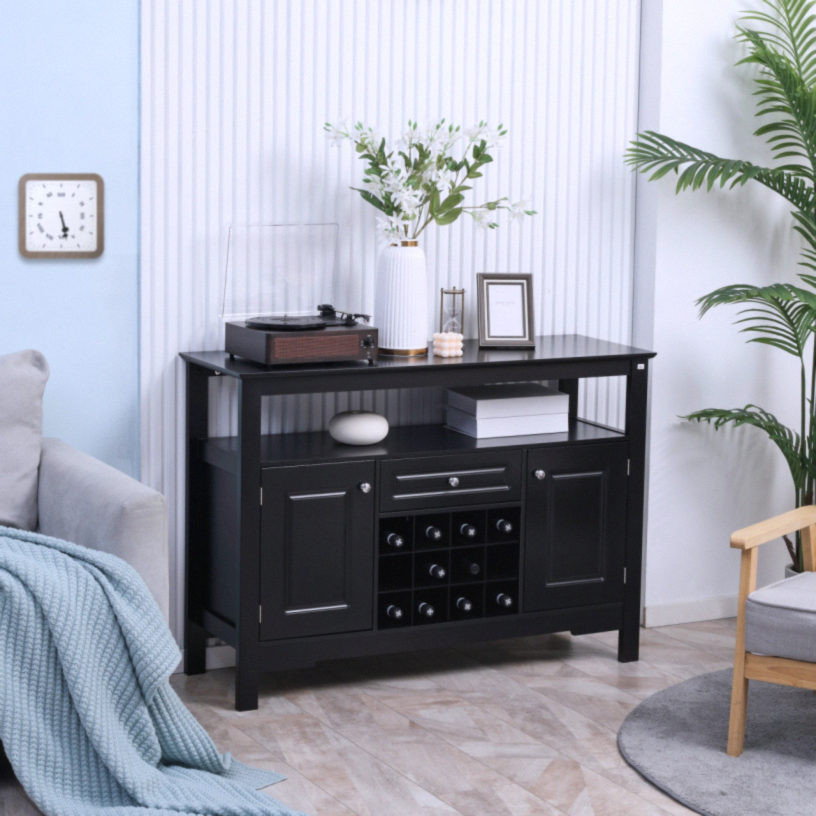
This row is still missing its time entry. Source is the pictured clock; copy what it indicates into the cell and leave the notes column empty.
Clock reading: 5:28
